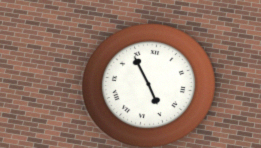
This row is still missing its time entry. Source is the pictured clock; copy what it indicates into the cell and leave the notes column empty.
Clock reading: 4:54
